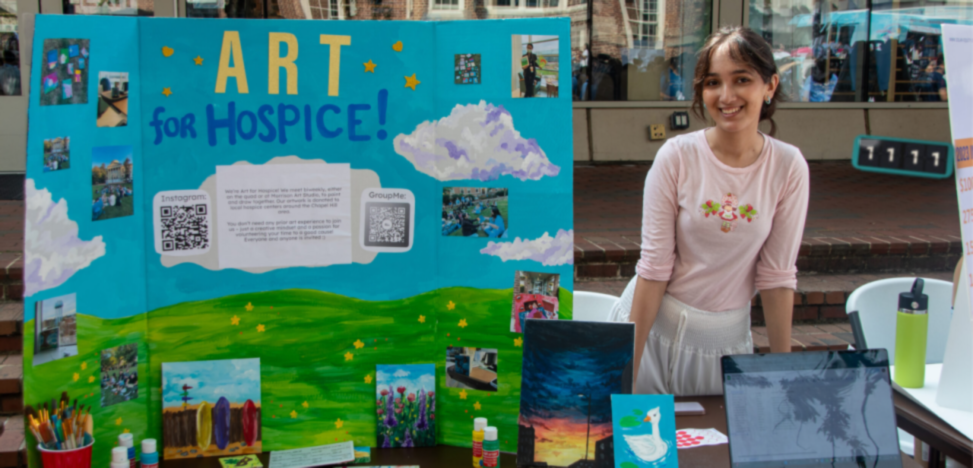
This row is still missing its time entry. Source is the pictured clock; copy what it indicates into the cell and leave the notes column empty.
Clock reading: 11:11
